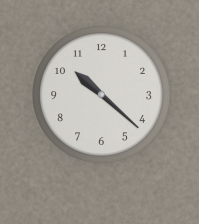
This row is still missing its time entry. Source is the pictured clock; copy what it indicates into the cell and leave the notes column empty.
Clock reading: 10:22
